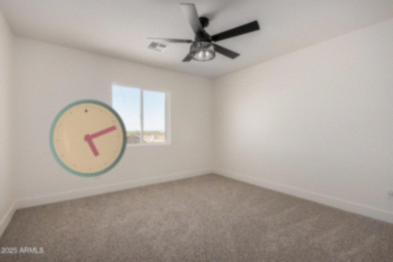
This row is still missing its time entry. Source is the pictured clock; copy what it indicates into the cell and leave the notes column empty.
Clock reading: 5:12
